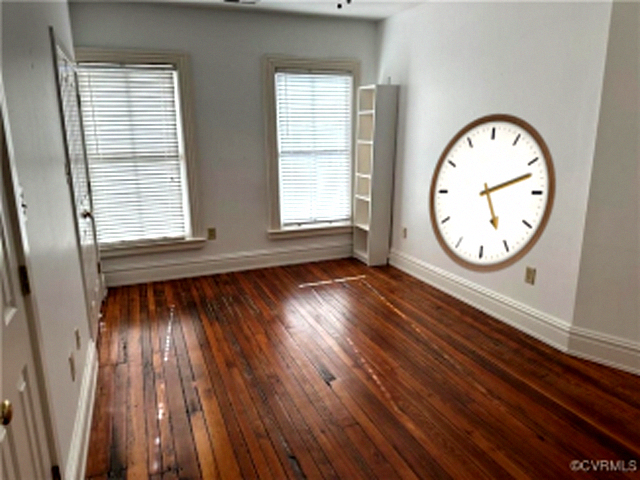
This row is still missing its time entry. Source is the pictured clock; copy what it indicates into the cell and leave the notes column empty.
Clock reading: 5:12
